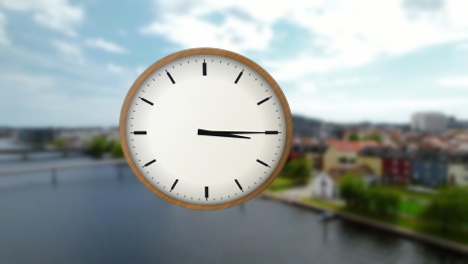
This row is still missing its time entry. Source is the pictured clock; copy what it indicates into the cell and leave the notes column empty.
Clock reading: 3:15
